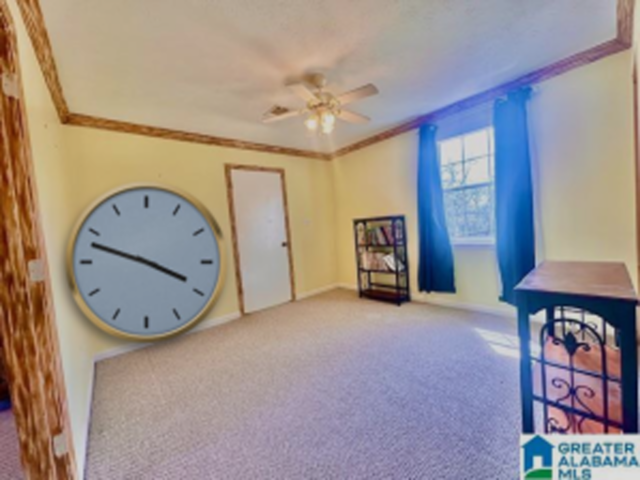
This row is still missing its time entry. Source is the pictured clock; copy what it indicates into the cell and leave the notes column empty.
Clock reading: 3:48
